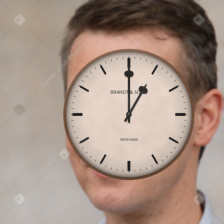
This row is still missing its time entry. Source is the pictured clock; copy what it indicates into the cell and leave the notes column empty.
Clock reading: 1:00
